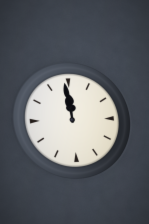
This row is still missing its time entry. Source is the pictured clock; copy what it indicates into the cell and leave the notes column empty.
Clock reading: 11:59
